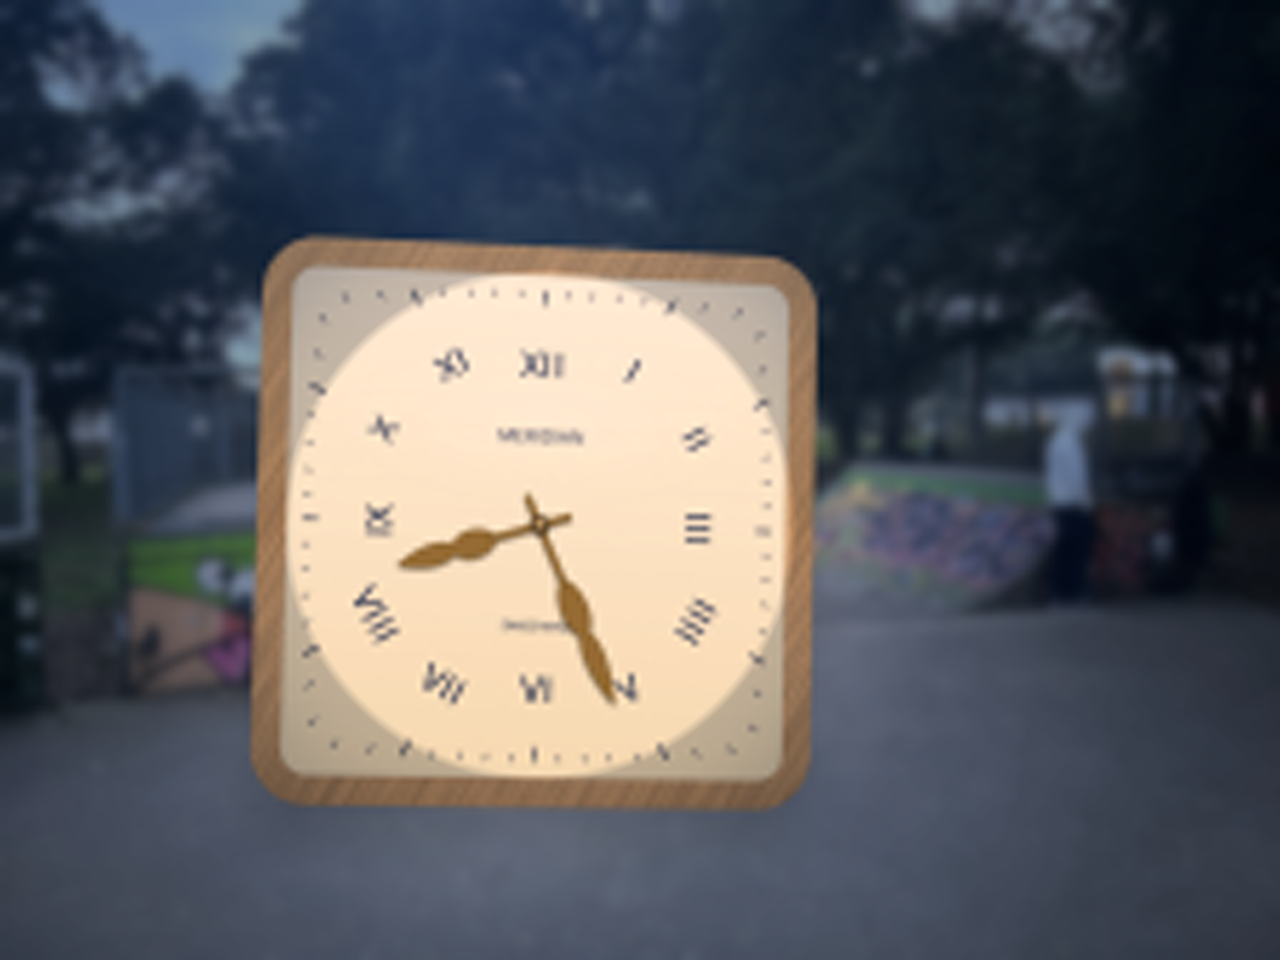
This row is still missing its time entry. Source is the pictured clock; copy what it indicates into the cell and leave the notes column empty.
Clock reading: 8:26
